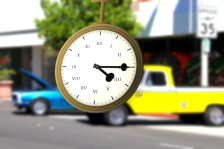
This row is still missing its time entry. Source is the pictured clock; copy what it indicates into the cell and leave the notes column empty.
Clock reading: 4:15
